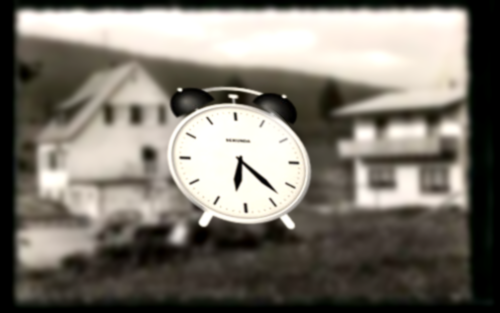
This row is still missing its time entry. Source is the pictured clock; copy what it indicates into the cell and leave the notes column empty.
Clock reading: 6:23
